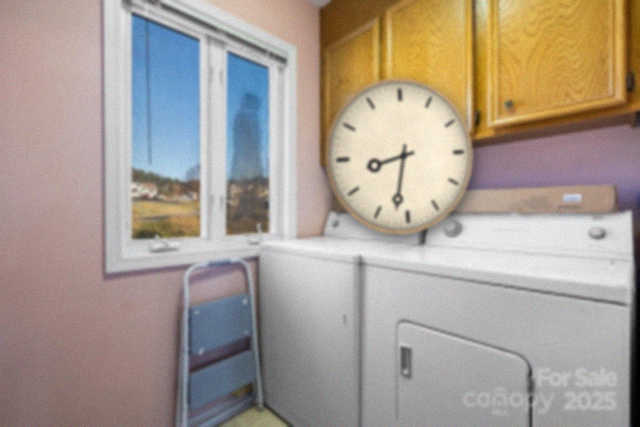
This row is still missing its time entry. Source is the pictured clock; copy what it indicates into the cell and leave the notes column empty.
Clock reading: 8:32
